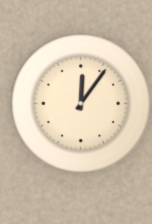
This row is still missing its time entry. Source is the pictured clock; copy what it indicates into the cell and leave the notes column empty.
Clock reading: 12:06
